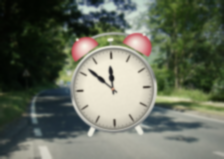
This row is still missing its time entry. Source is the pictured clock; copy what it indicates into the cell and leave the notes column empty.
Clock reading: 11:52
